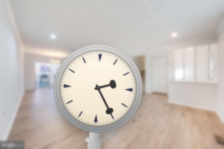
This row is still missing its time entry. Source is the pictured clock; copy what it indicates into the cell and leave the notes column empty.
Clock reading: 2:25
